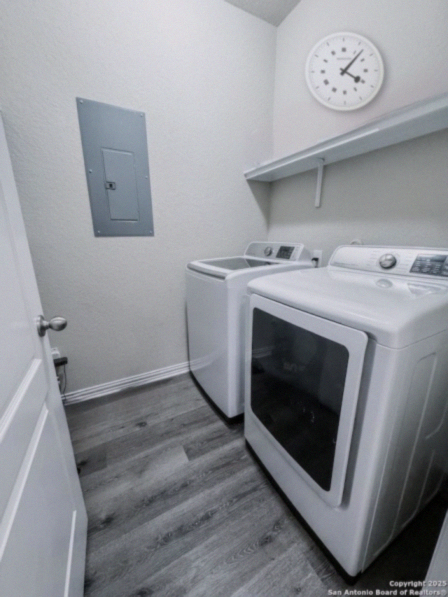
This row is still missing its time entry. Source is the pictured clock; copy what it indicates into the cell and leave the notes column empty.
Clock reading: 4:07
